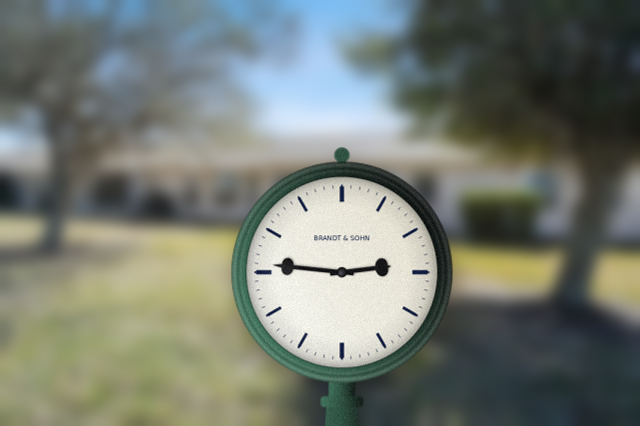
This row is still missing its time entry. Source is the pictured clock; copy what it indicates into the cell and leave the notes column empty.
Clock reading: 2:46
